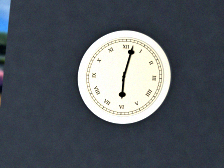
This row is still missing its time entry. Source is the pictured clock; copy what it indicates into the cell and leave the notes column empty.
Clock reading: 6:02
